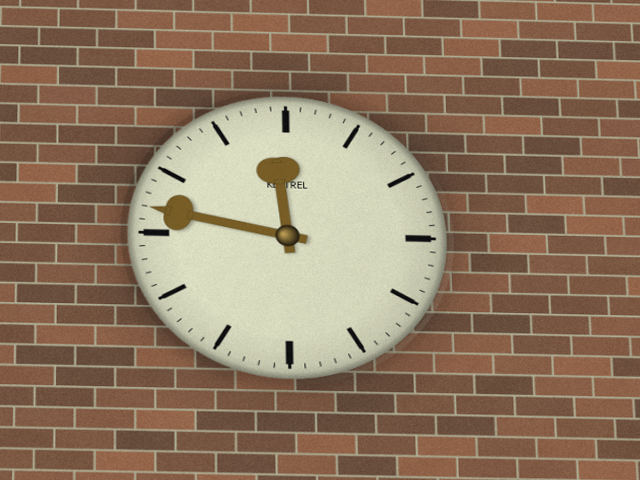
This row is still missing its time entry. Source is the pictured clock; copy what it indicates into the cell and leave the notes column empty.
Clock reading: 11:47
